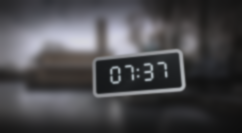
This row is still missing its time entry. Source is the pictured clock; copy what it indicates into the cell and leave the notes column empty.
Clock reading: 7:37
